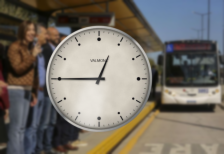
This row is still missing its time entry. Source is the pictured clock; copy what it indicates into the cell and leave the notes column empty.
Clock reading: 12:45
